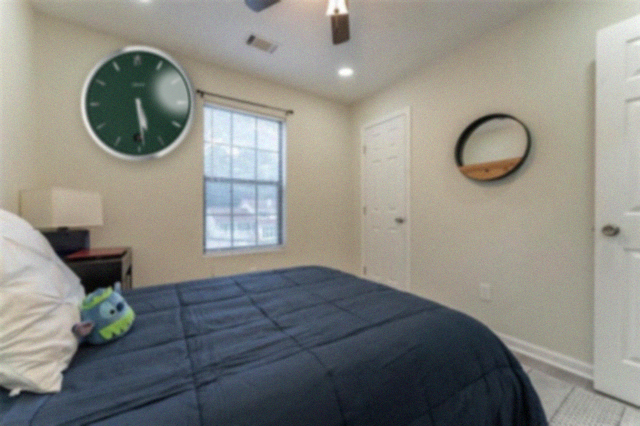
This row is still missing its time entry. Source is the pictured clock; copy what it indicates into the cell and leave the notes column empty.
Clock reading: 5:29
